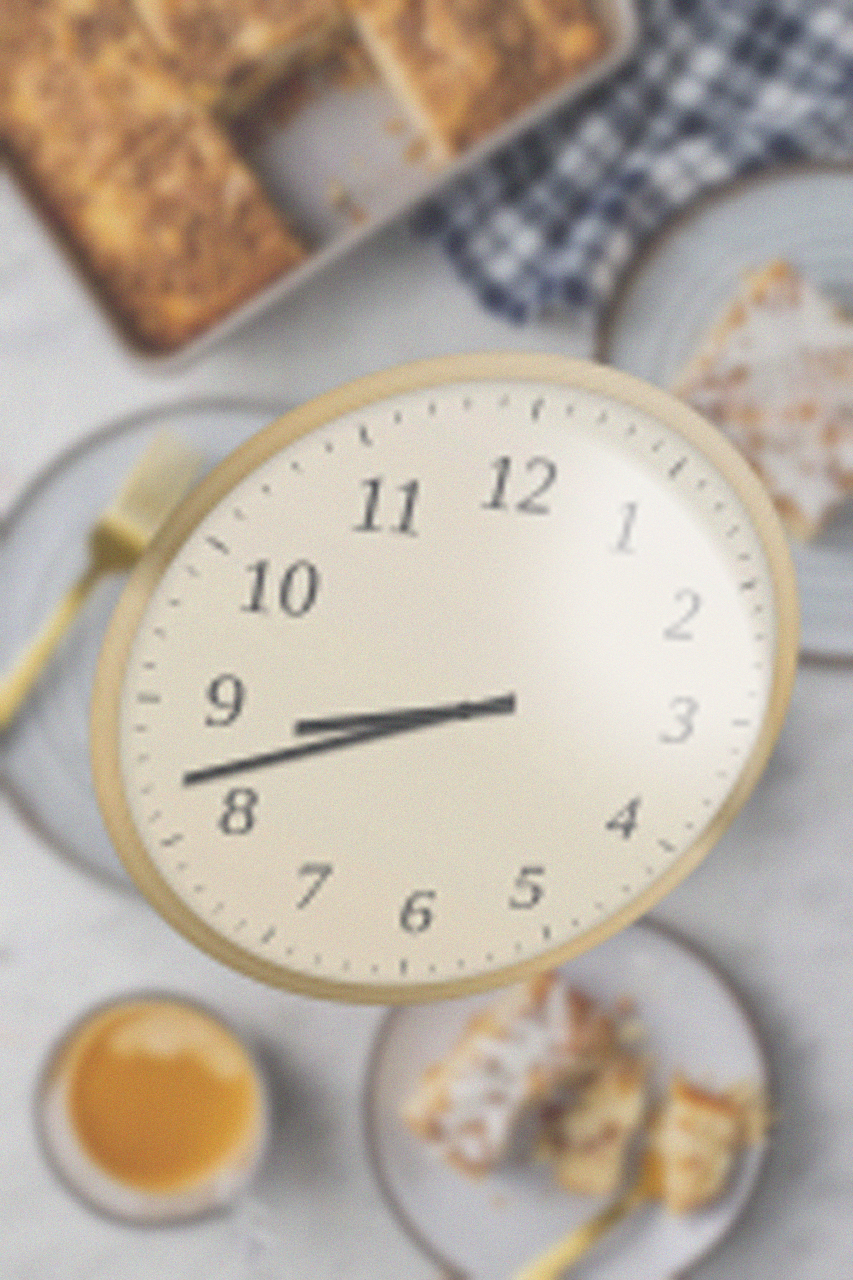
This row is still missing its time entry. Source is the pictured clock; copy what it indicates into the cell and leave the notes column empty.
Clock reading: 8:42
